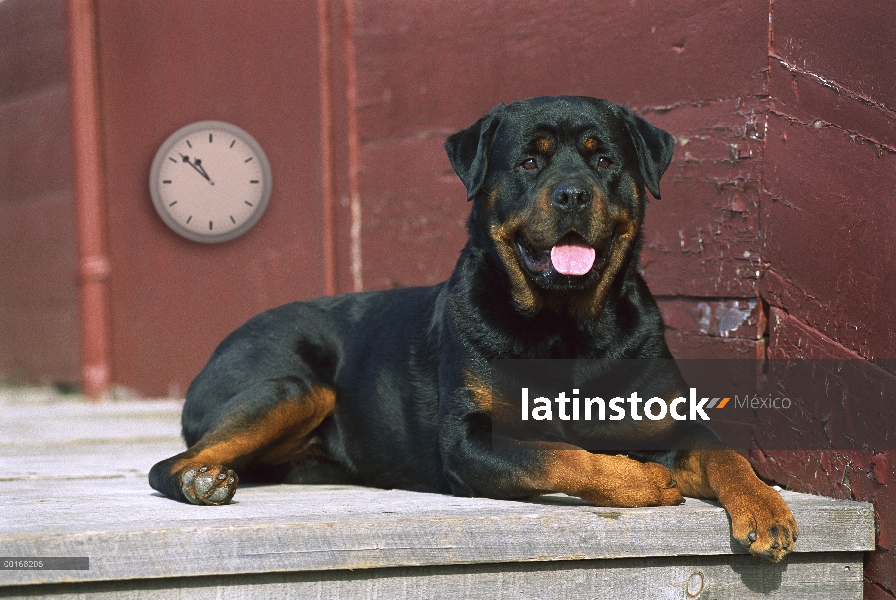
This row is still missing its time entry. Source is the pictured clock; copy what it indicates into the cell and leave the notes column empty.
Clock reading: 10:52
